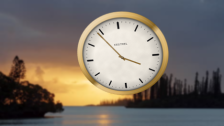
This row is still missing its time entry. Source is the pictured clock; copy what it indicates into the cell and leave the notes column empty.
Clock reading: 3:54
